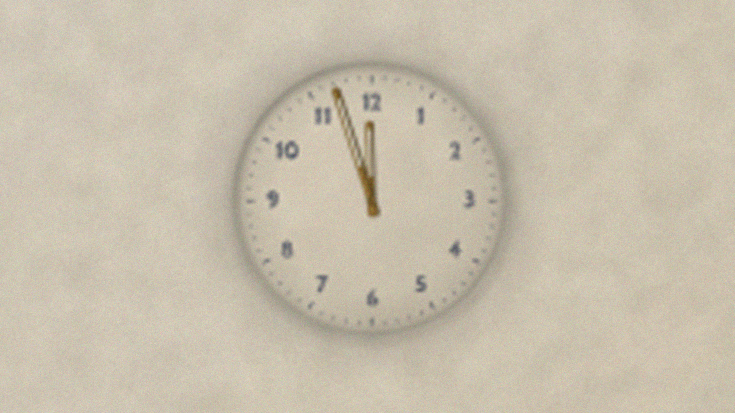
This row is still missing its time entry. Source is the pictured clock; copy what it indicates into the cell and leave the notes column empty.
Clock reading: 11:57
